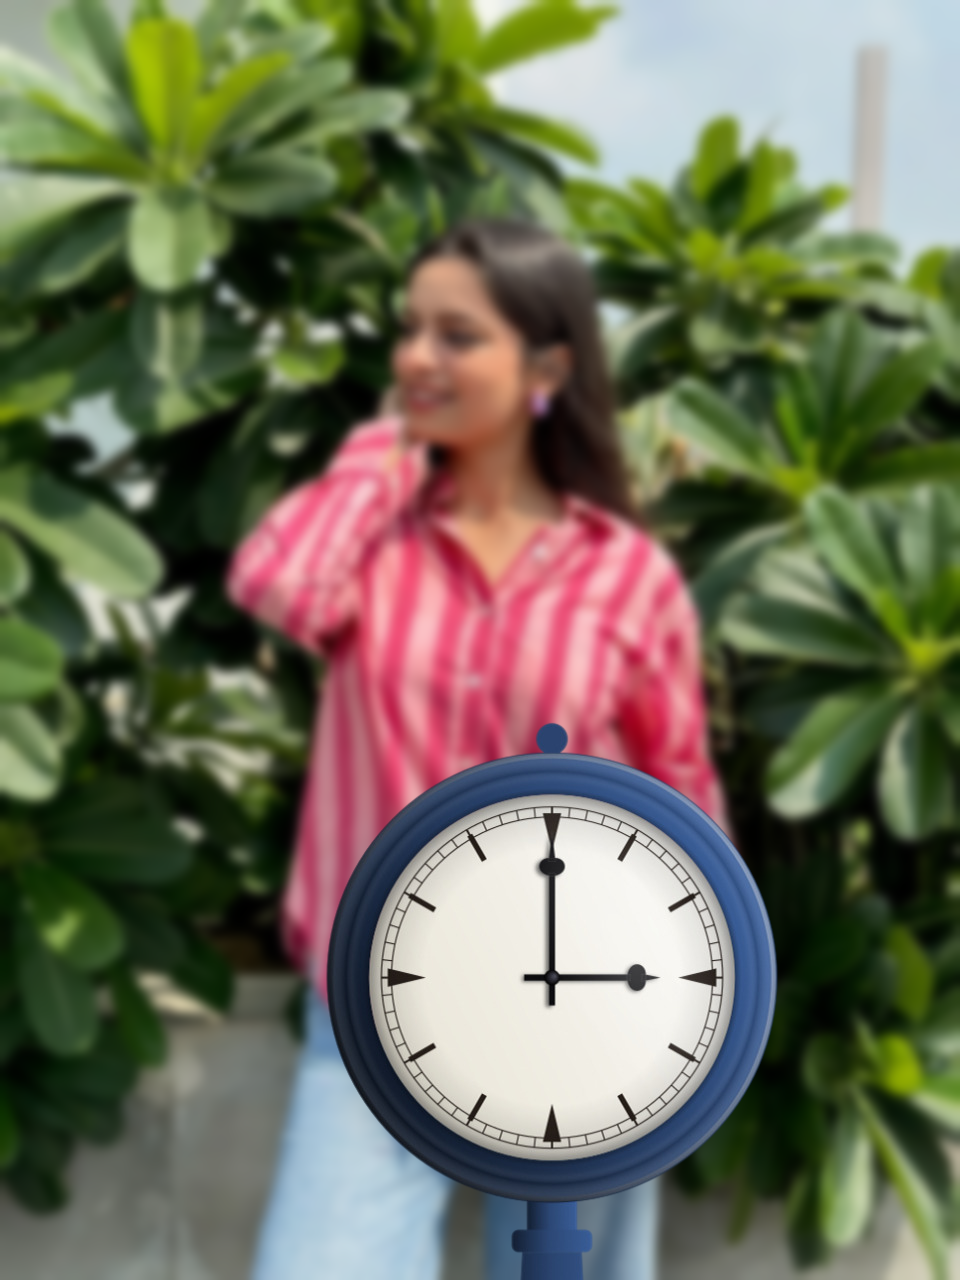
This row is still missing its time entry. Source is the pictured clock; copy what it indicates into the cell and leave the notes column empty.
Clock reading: 3:00
